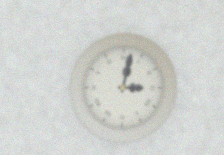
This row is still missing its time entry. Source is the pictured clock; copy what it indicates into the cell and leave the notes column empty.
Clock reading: 3:02
